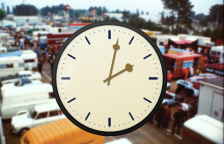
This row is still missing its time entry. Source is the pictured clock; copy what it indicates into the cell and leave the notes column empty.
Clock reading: 2:02
